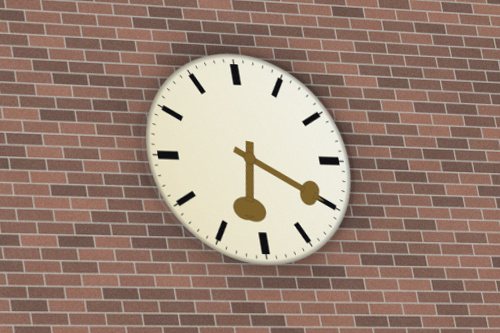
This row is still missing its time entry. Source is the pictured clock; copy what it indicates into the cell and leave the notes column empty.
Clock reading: 6:20
